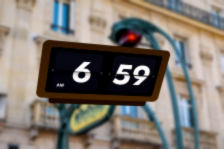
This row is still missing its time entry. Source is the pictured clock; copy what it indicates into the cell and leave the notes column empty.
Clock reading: 6:59
